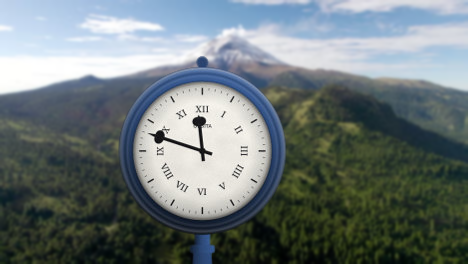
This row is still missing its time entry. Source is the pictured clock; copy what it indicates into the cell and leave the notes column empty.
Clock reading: 11:48
